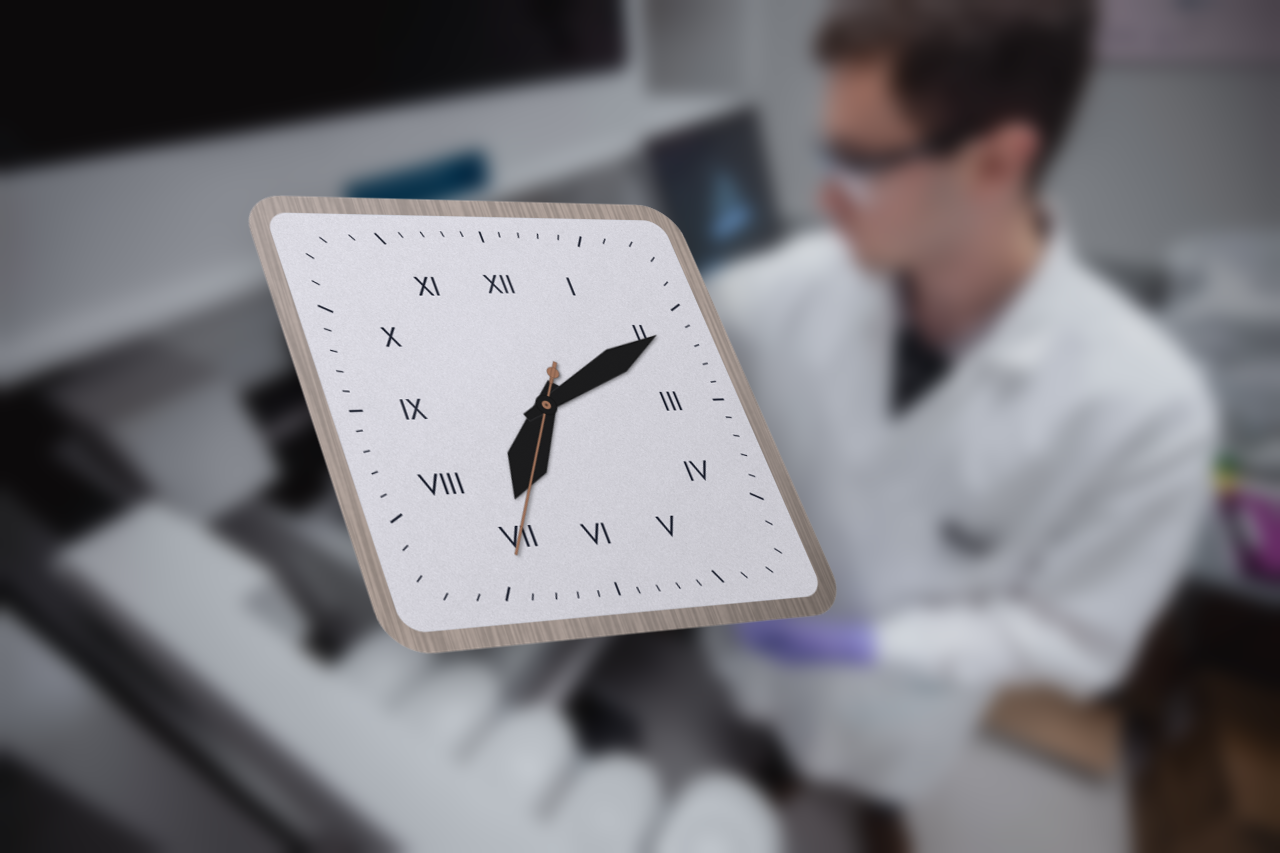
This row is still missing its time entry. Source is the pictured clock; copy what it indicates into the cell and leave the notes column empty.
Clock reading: 7:10:35
